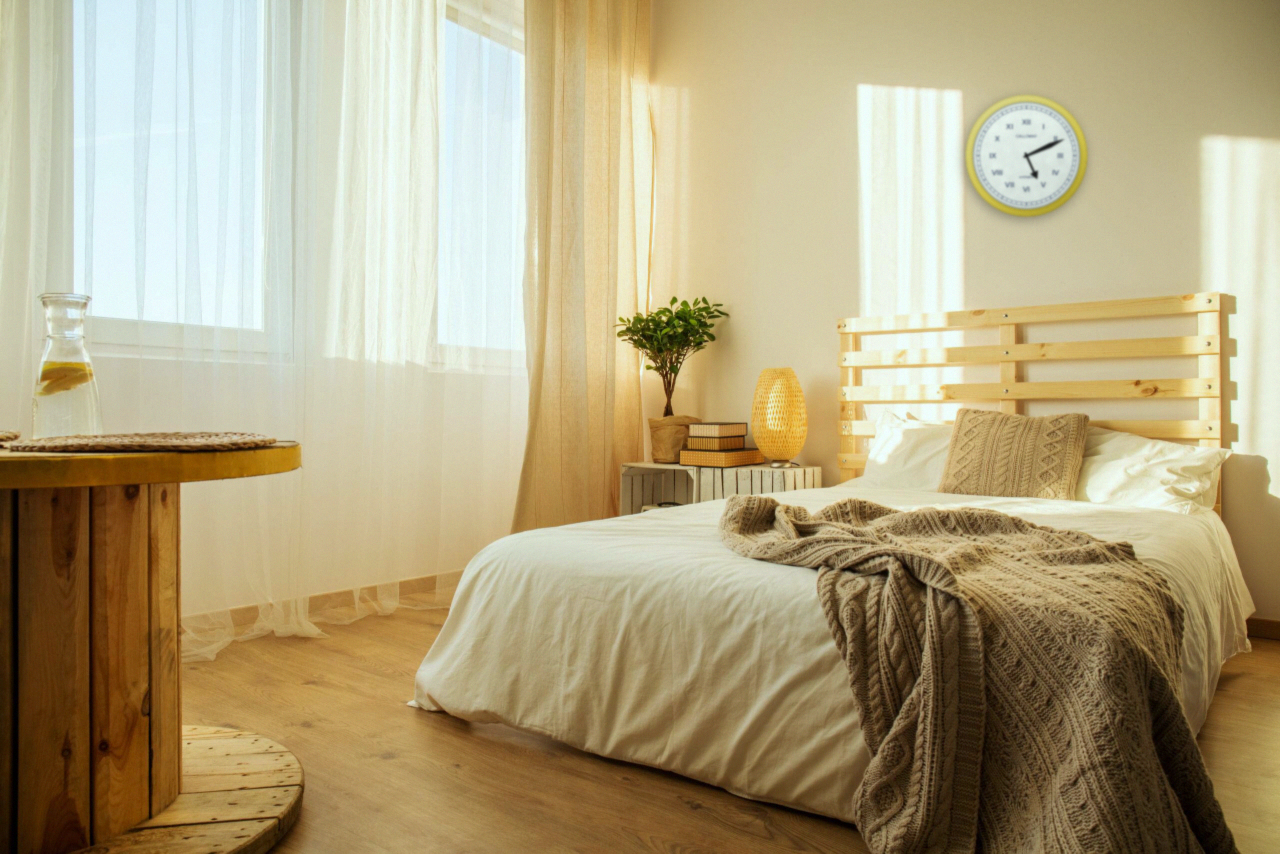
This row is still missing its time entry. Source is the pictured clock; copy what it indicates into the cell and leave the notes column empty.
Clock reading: 5:11
